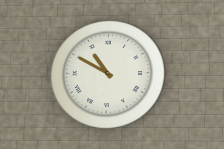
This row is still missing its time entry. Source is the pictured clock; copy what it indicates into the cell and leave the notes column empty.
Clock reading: 10:50
